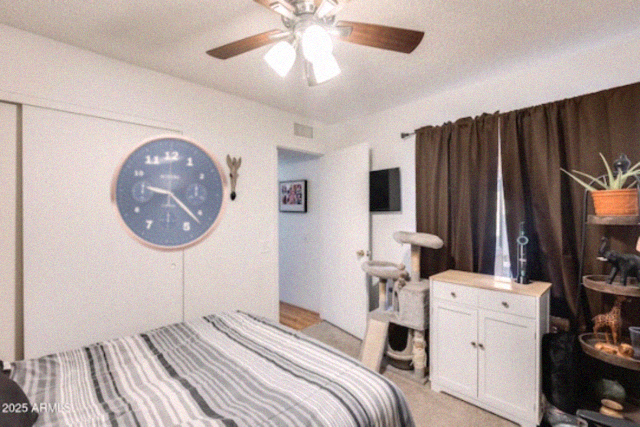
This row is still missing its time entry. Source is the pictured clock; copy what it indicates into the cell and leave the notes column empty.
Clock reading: 9:22
